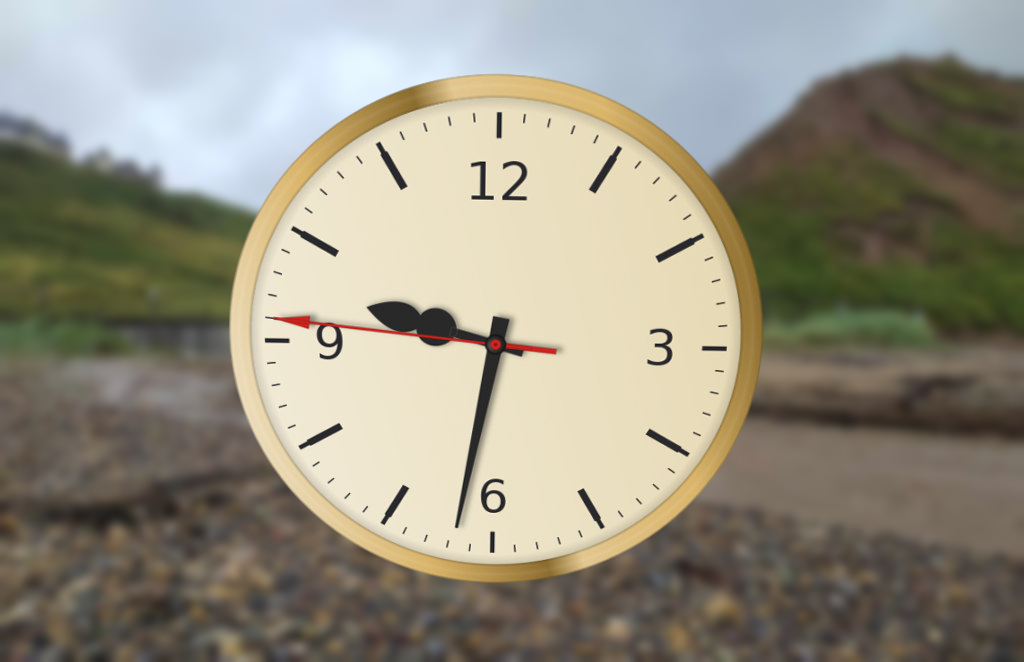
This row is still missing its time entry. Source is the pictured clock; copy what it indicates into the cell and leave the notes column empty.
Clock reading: 9:31:46
